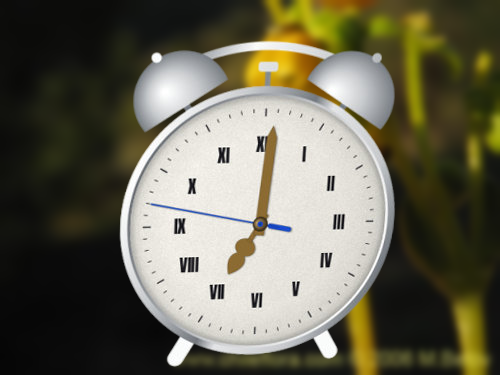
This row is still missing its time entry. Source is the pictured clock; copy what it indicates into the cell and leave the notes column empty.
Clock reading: 7:00:47
